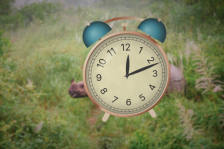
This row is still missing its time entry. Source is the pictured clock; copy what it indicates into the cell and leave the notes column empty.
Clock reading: 12:12
